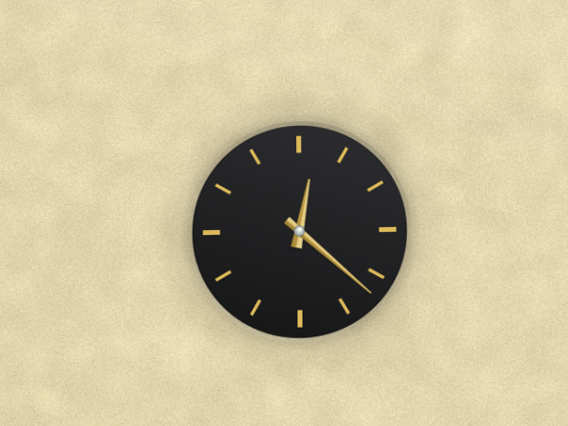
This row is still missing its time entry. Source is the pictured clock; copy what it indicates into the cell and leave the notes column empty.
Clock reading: 12:22
